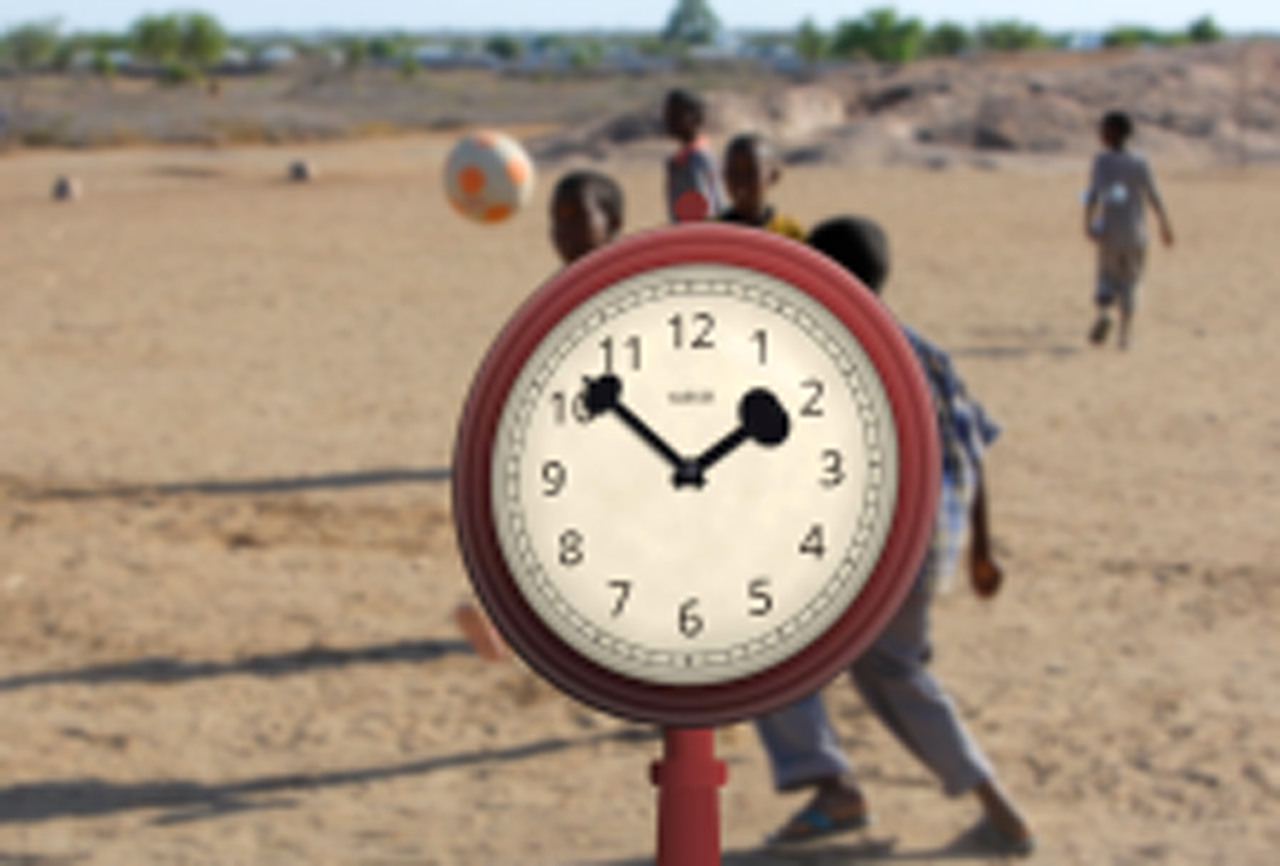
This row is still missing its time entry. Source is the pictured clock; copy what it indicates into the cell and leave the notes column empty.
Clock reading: 1:52
